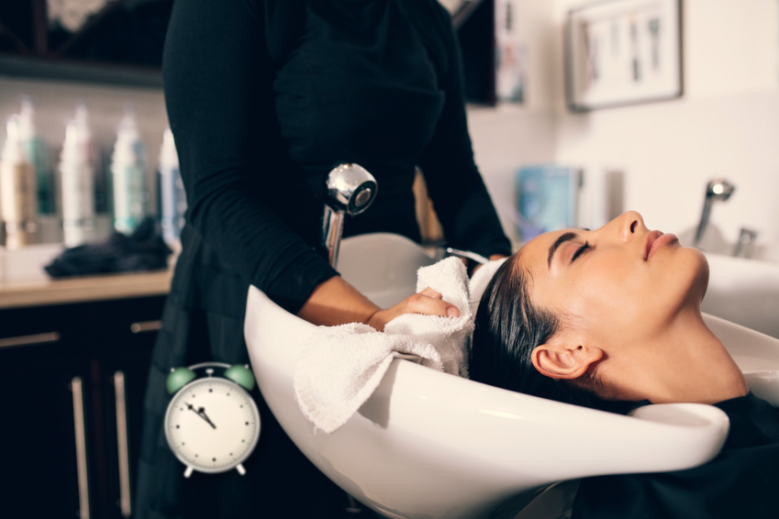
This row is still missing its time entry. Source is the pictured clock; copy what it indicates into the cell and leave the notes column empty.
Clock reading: 10:52
